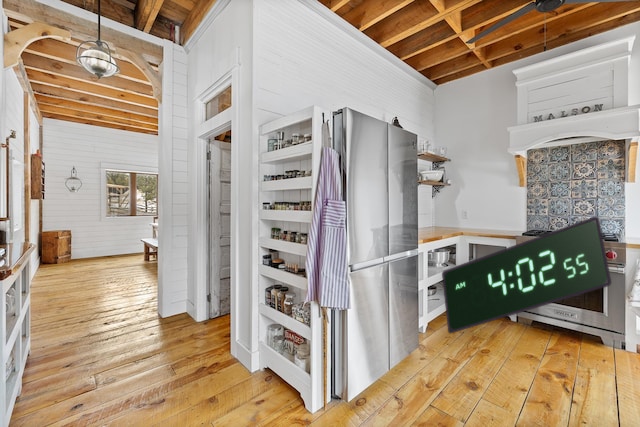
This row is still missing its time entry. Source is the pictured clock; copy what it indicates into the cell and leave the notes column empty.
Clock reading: 4:02:55
